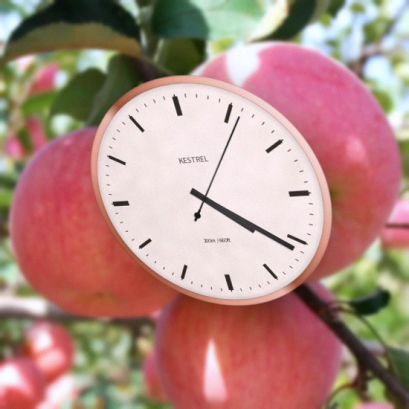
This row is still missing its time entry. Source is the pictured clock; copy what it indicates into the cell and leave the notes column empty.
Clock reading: 4:21:06
